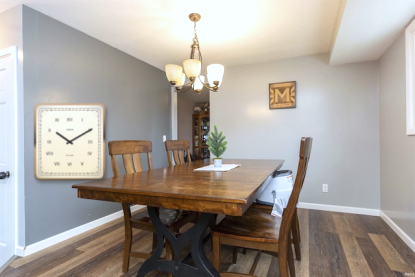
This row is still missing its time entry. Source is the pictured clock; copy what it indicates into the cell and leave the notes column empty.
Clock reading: 10:10
